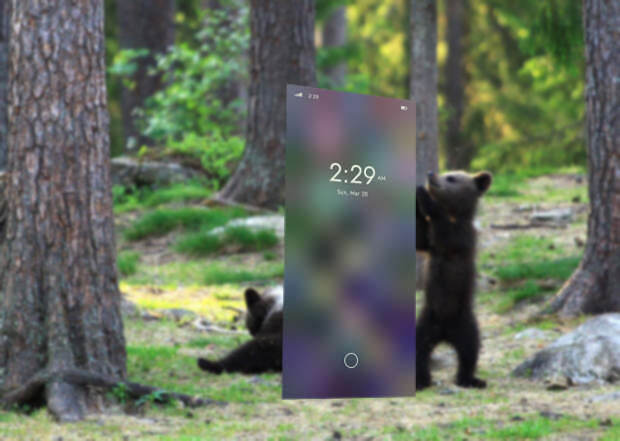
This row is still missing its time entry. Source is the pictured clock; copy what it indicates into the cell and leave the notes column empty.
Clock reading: 2:29
